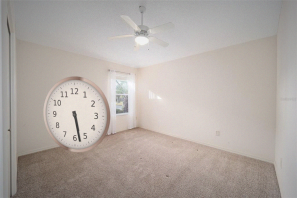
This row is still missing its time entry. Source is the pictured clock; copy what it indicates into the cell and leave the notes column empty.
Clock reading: 5:28
